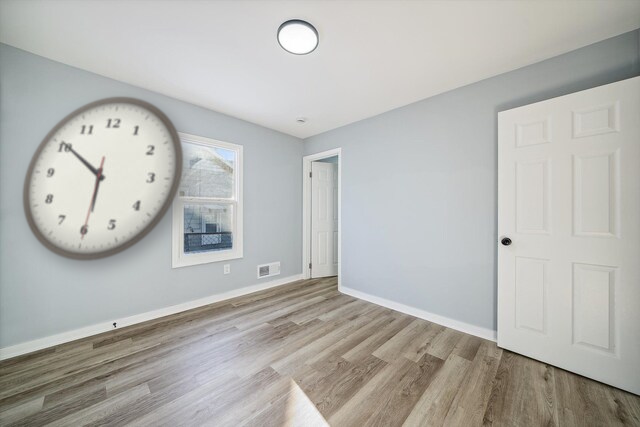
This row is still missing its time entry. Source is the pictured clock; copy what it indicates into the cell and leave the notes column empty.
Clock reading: 5:50:30
